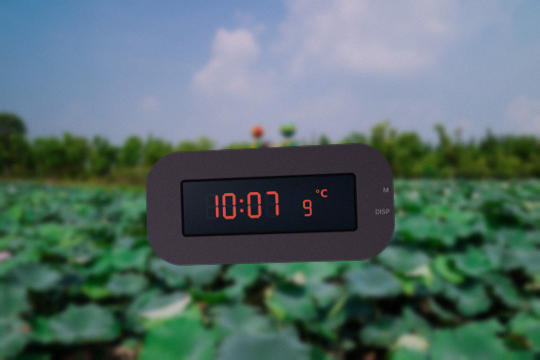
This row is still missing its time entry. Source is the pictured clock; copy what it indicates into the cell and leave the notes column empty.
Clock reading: 10:07
